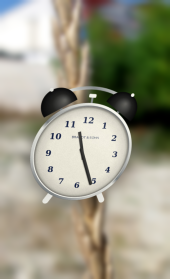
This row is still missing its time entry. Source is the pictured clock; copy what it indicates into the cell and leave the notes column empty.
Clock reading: 11:26
